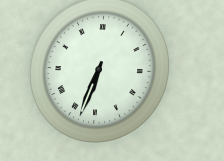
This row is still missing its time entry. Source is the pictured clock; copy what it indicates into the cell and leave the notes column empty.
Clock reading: 6:33
